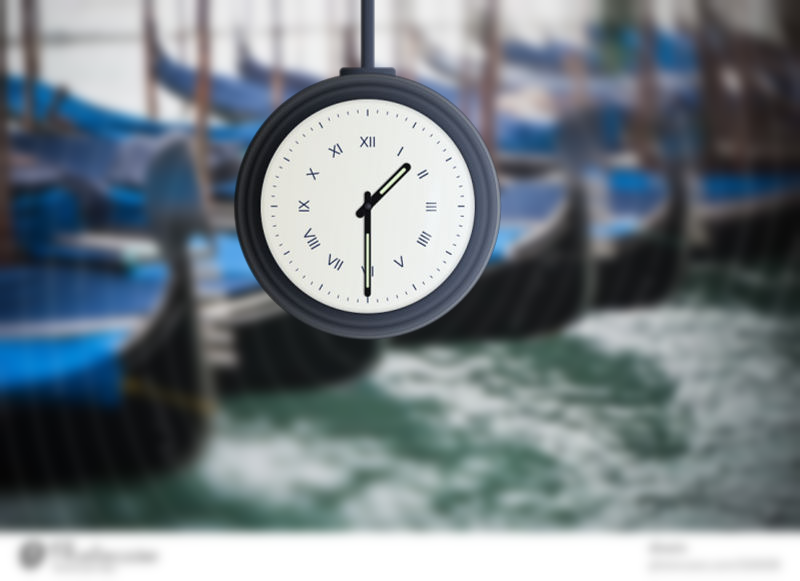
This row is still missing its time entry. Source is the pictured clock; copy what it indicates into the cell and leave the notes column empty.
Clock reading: 1:30
